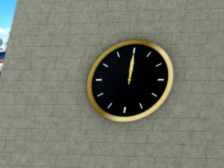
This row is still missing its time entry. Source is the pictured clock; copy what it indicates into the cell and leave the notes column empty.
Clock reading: 12:00
